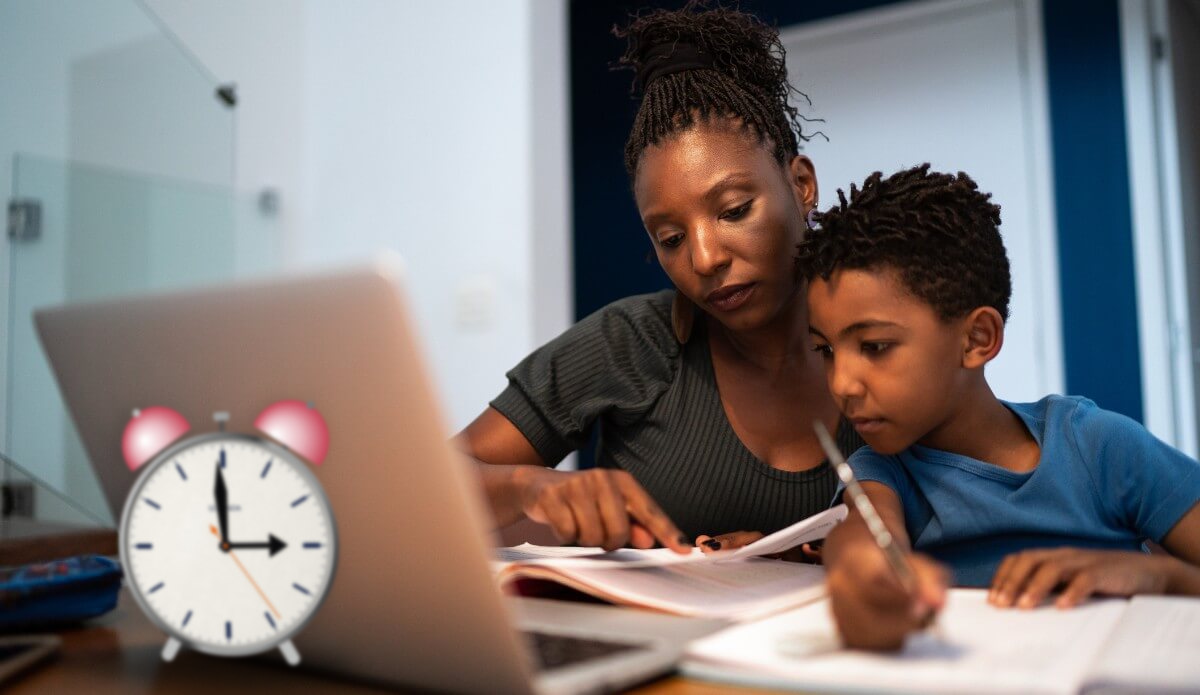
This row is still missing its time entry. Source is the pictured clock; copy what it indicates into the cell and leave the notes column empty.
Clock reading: 2:59:24
